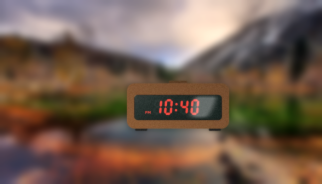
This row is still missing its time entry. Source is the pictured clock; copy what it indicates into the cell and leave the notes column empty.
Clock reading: 10:40
